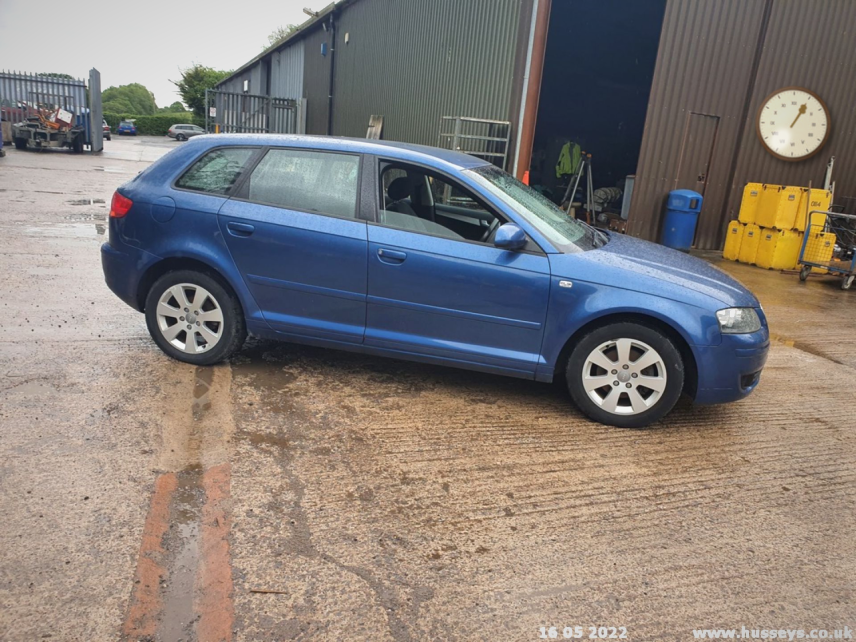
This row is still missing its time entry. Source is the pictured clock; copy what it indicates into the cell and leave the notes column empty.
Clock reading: 1:05
